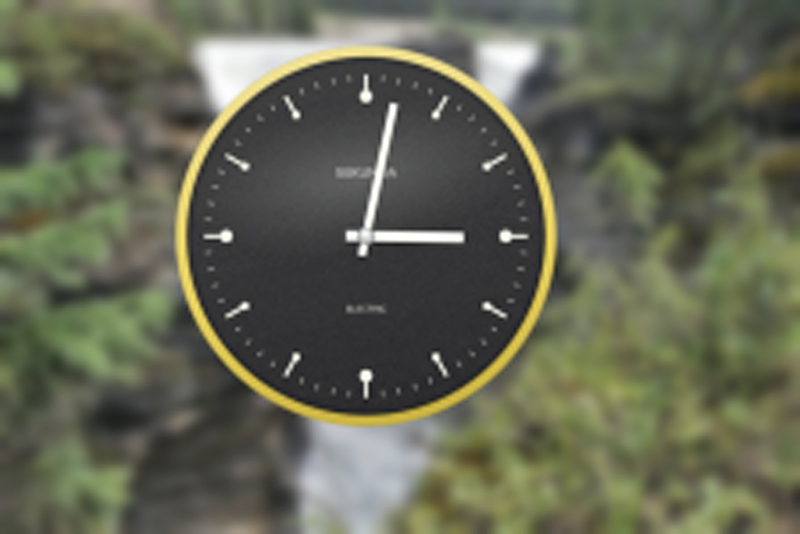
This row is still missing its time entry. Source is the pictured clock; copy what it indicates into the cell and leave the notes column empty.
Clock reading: 3:02
